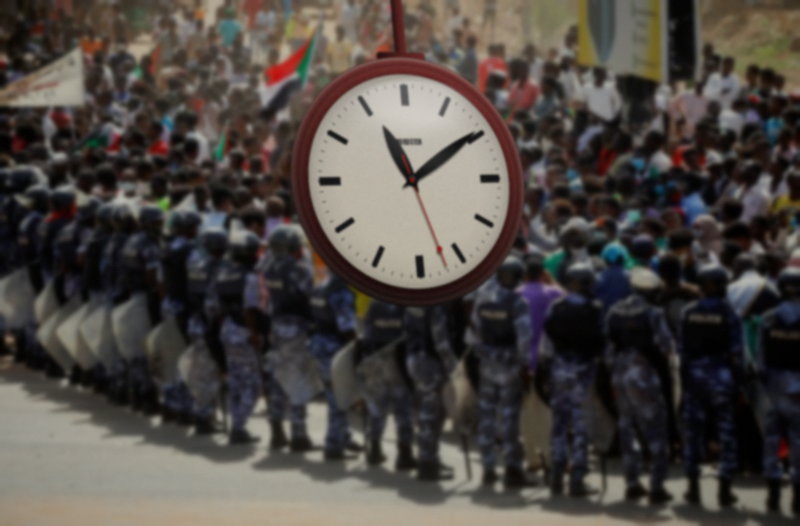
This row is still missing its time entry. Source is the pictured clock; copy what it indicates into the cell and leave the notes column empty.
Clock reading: 11:09:27
